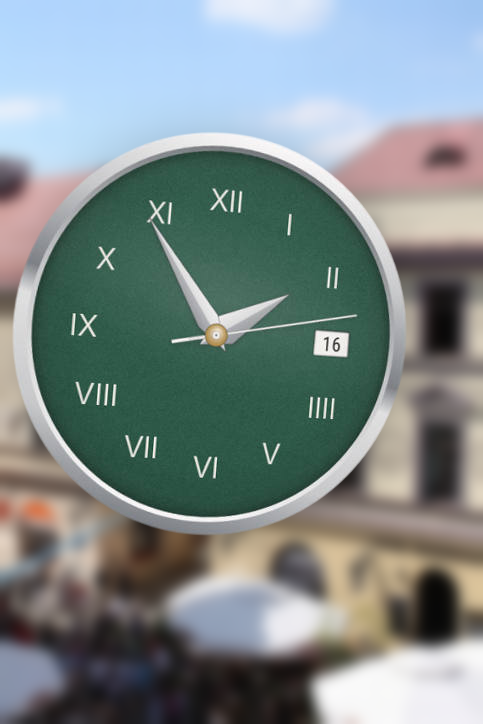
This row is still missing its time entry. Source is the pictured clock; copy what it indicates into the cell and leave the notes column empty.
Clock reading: 1:54:13
